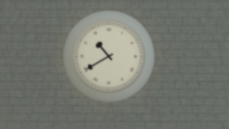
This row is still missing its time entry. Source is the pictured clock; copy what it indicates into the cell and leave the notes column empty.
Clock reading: 10:40
